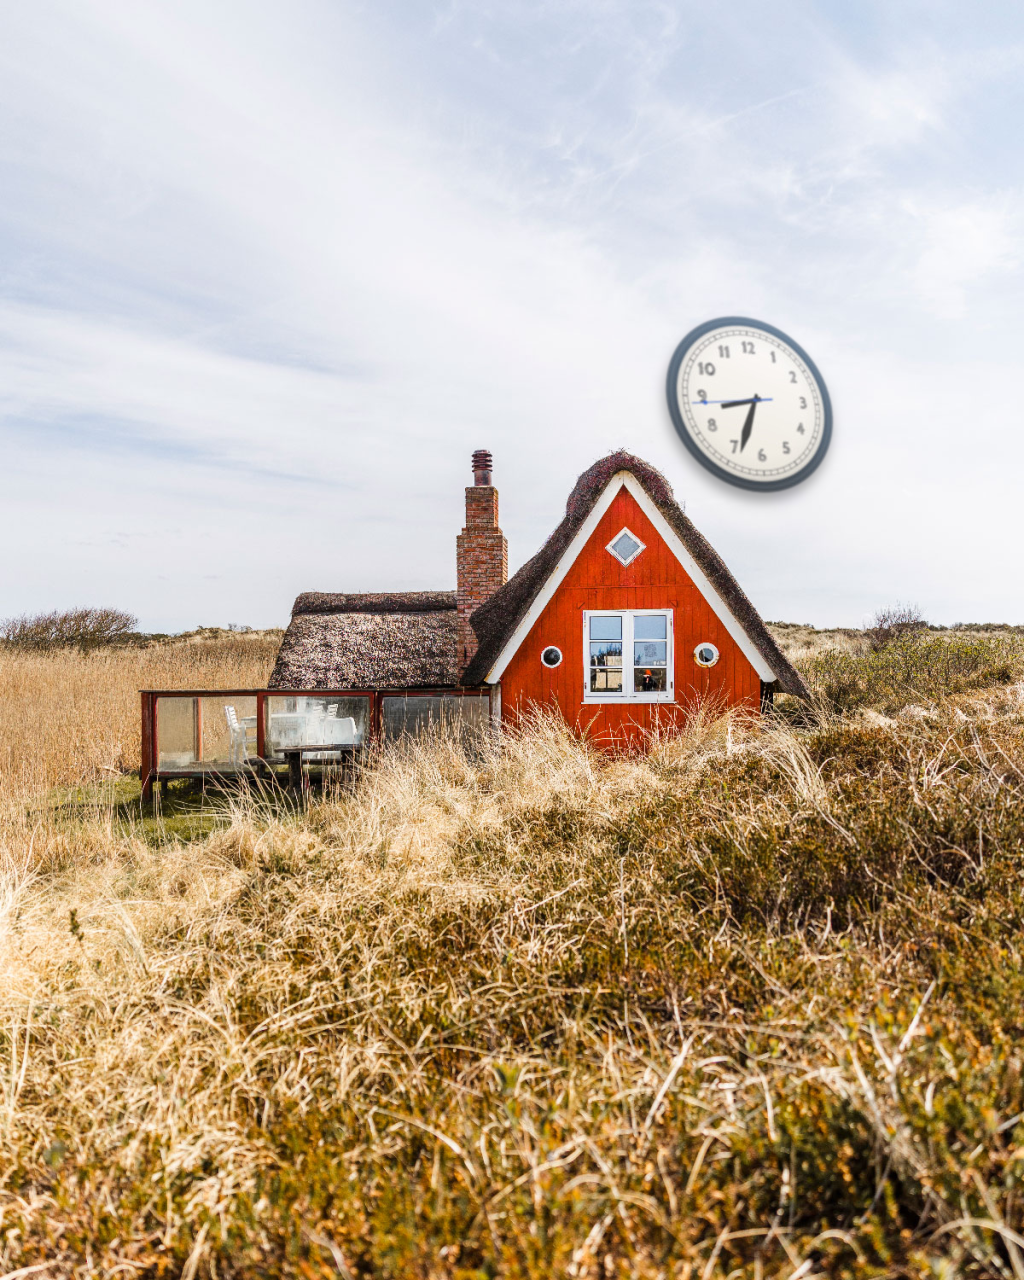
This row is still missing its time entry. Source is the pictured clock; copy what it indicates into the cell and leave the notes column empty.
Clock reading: 8:33:44
